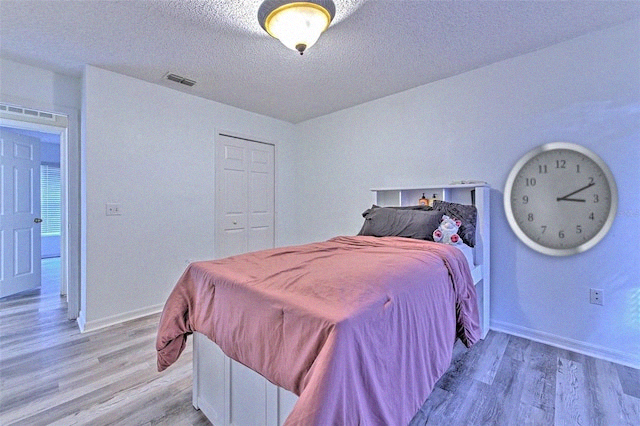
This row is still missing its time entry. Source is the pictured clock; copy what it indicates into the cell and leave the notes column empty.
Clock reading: 3:11
